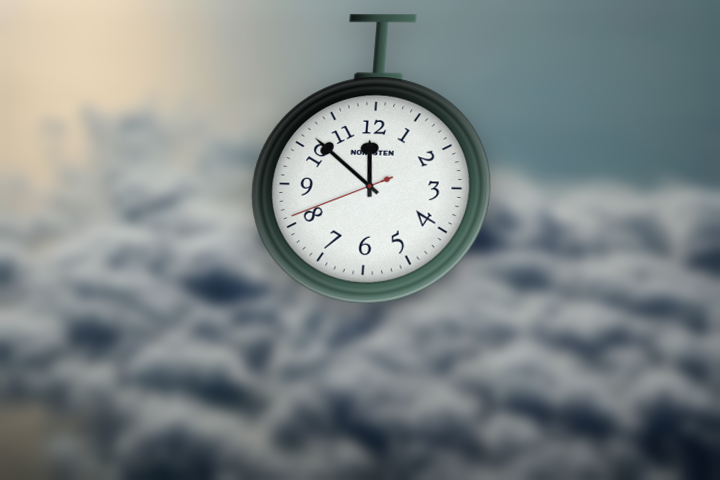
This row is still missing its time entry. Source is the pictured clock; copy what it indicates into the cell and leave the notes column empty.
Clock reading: 11:51:41
